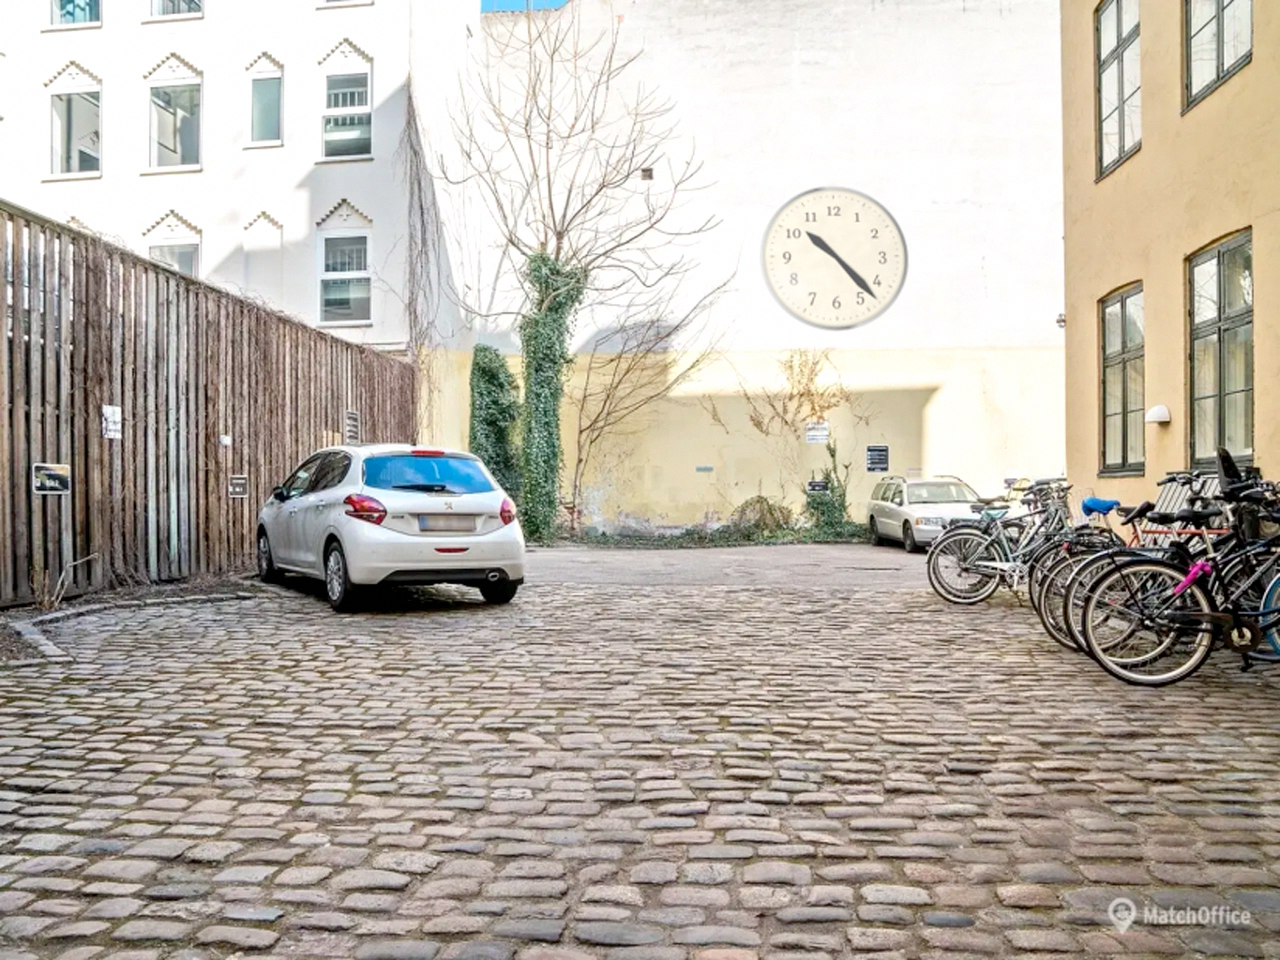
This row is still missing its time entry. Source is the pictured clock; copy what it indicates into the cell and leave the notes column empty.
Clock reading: 10:23
